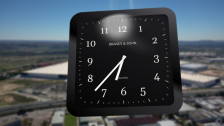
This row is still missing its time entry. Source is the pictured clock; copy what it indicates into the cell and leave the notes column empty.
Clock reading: 6:37
